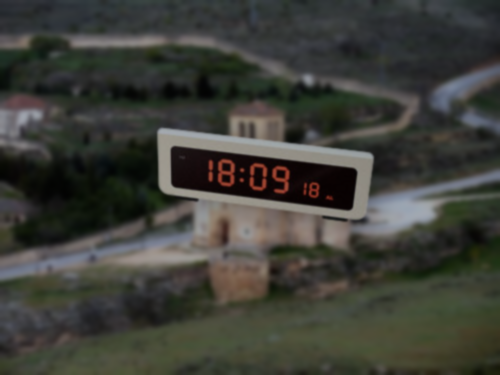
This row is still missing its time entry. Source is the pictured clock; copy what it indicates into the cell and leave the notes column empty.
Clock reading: 18:09:18
